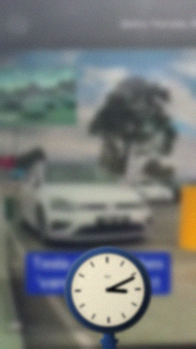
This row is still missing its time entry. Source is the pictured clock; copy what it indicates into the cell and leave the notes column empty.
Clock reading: 3:11
